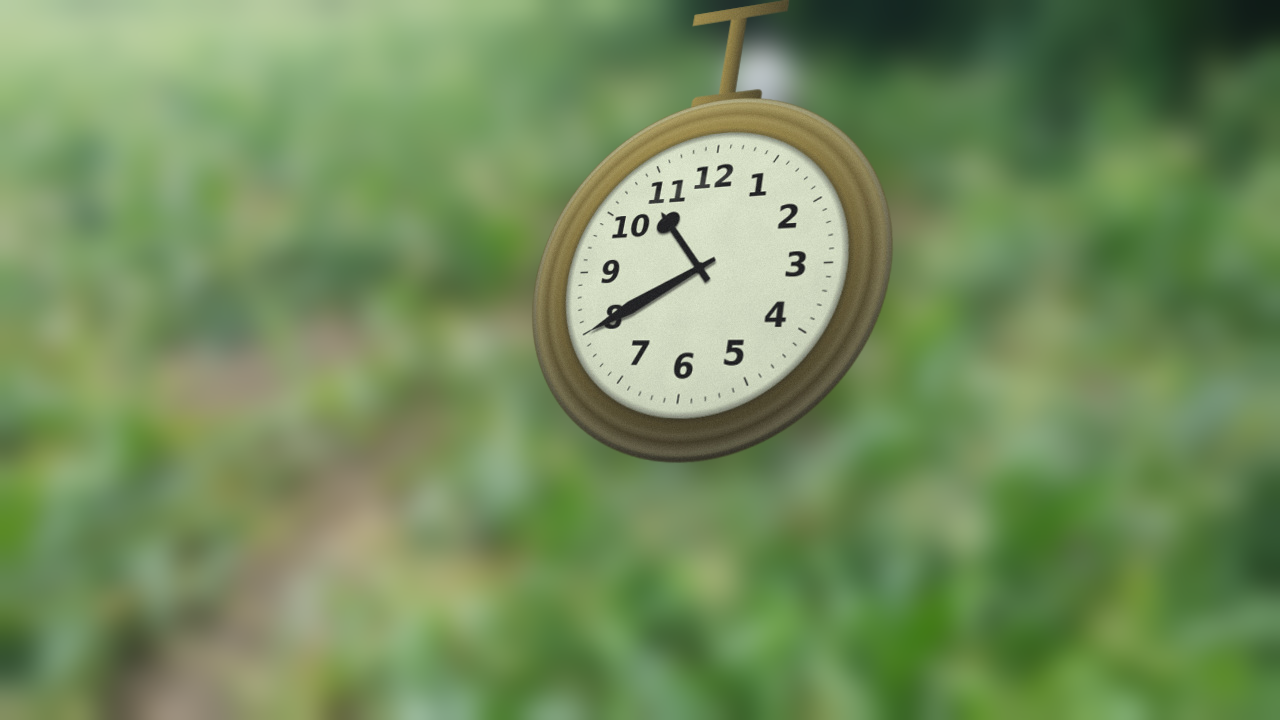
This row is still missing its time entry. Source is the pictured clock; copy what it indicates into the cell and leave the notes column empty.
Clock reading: 10:40
